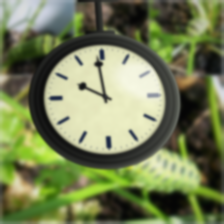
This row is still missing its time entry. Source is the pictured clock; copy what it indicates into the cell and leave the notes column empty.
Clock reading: 9:59
